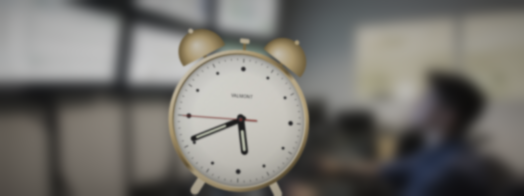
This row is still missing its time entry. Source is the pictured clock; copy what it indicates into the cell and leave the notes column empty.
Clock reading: 5:40:45
